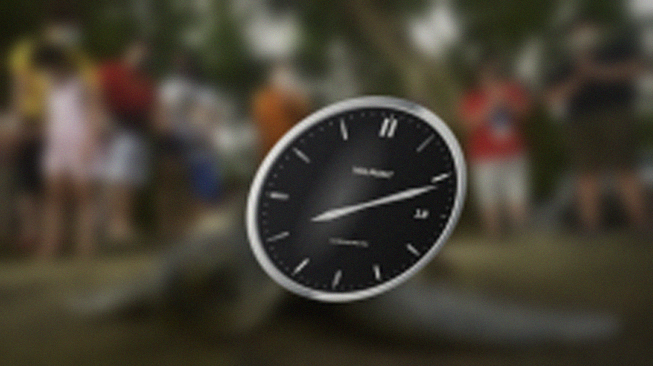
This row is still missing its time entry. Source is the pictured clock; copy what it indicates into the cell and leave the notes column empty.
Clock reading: 8:11
